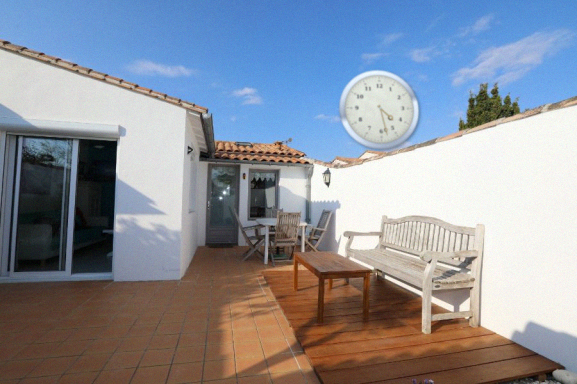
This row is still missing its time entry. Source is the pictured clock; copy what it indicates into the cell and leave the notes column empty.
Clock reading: 4:28
